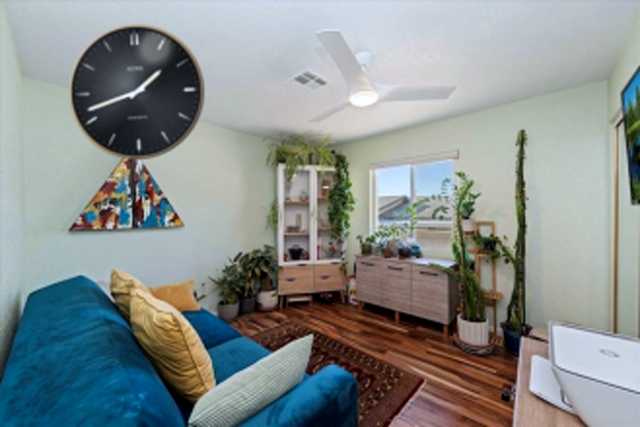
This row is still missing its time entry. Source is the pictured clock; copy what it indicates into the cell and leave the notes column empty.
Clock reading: 1:42
